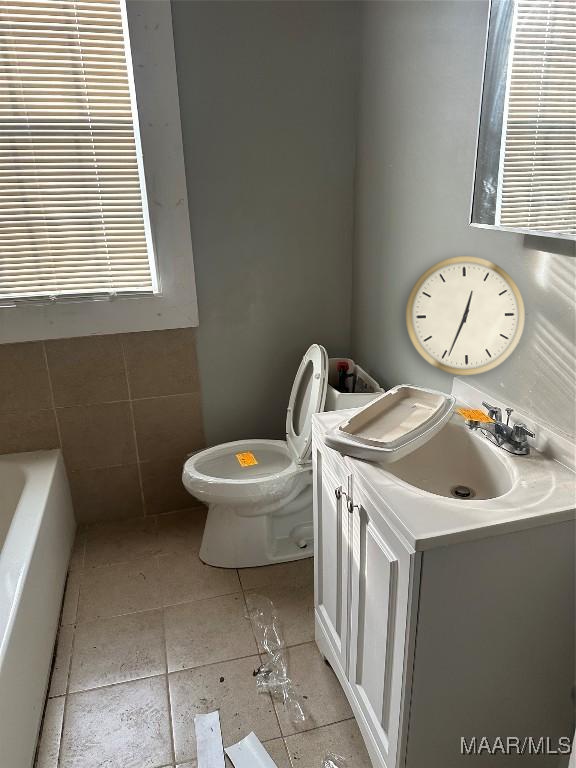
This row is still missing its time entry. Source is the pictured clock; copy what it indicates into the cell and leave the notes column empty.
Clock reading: 12:34
